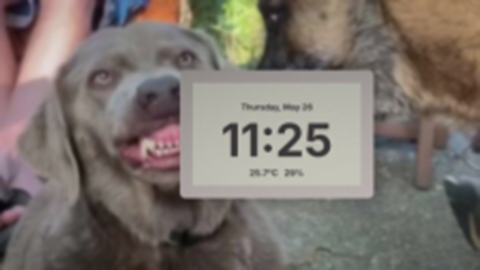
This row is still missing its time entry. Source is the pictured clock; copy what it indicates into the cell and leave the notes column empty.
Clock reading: 11:25
